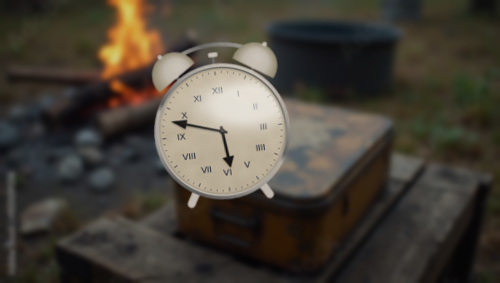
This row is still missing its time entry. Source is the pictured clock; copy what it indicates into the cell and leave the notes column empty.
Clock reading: 5:48
